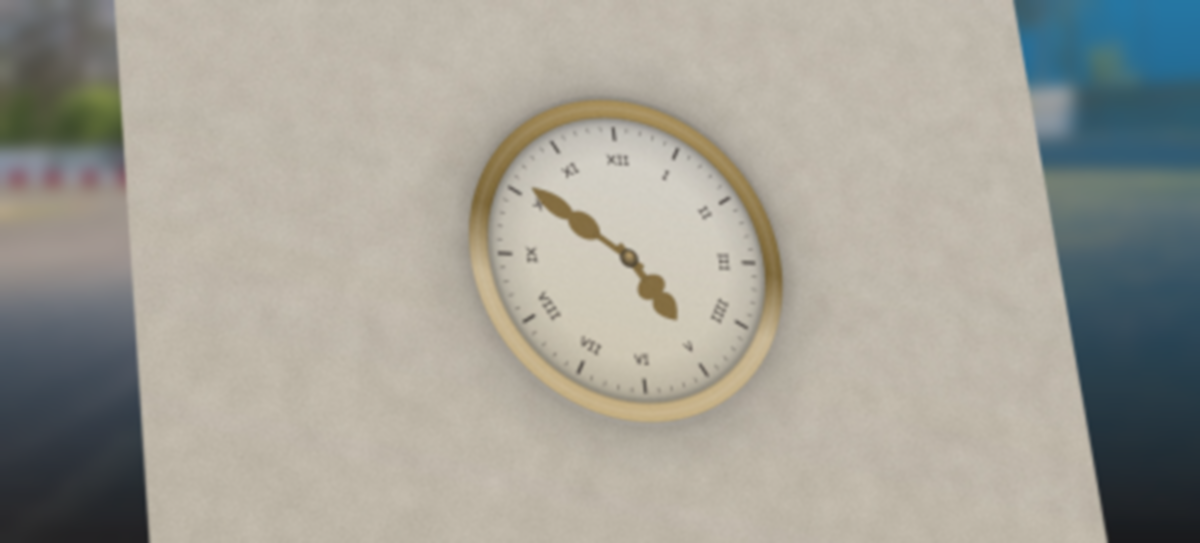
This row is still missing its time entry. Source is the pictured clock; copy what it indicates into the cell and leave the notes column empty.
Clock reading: 4:51
